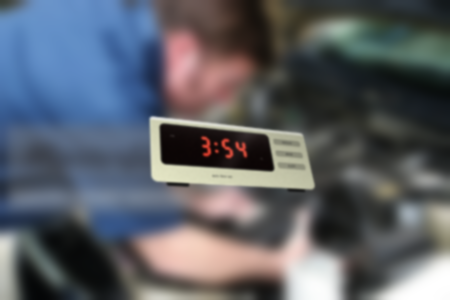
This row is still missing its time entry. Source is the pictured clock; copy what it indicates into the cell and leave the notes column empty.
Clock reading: 3:54
